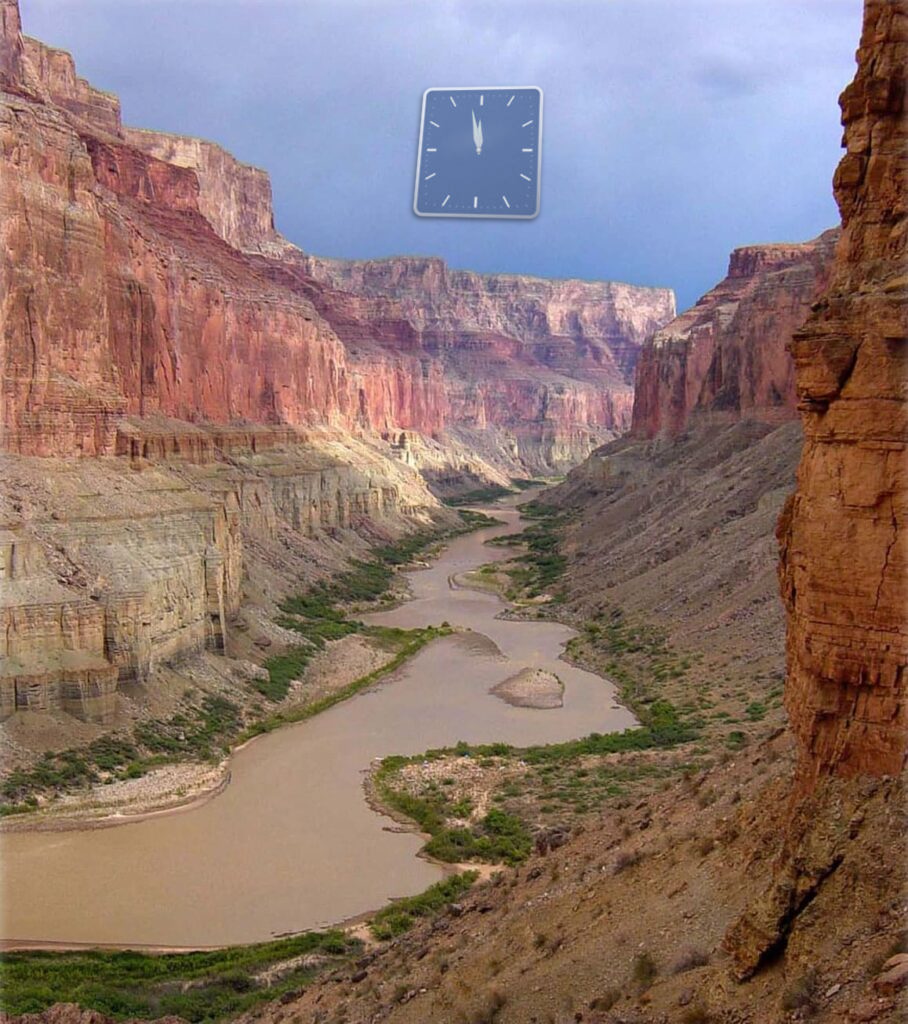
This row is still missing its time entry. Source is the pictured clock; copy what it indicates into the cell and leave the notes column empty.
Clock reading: 11:58
